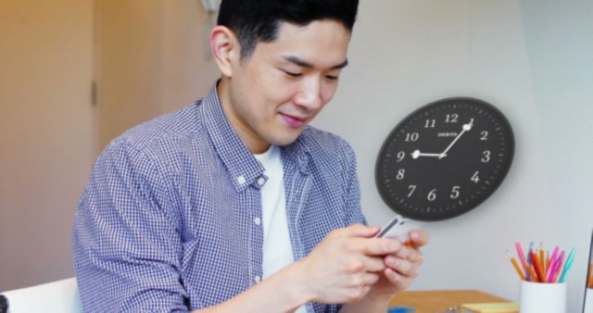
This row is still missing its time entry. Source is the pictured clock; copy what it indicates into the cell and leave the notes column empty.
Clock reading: 9:05
